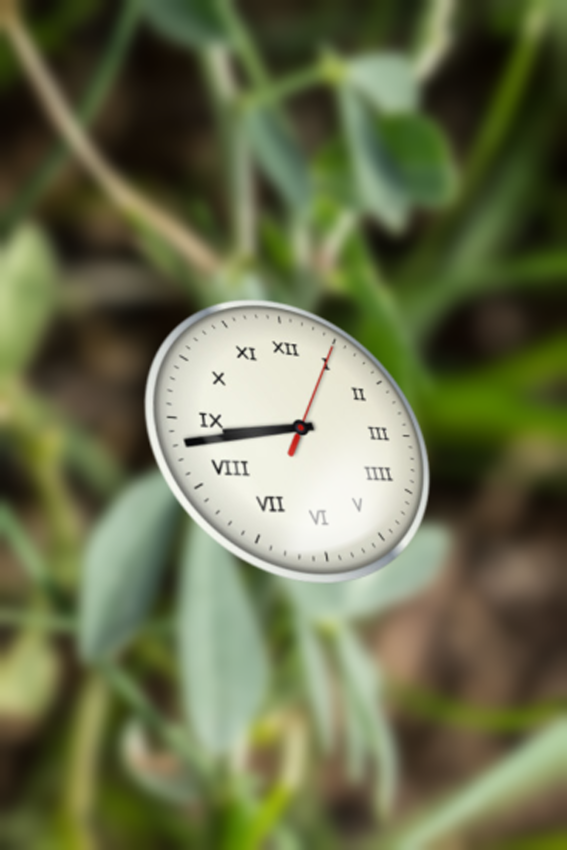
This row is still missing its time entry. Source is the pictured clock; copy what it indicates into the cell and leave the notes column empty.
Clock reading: 8:43:05
